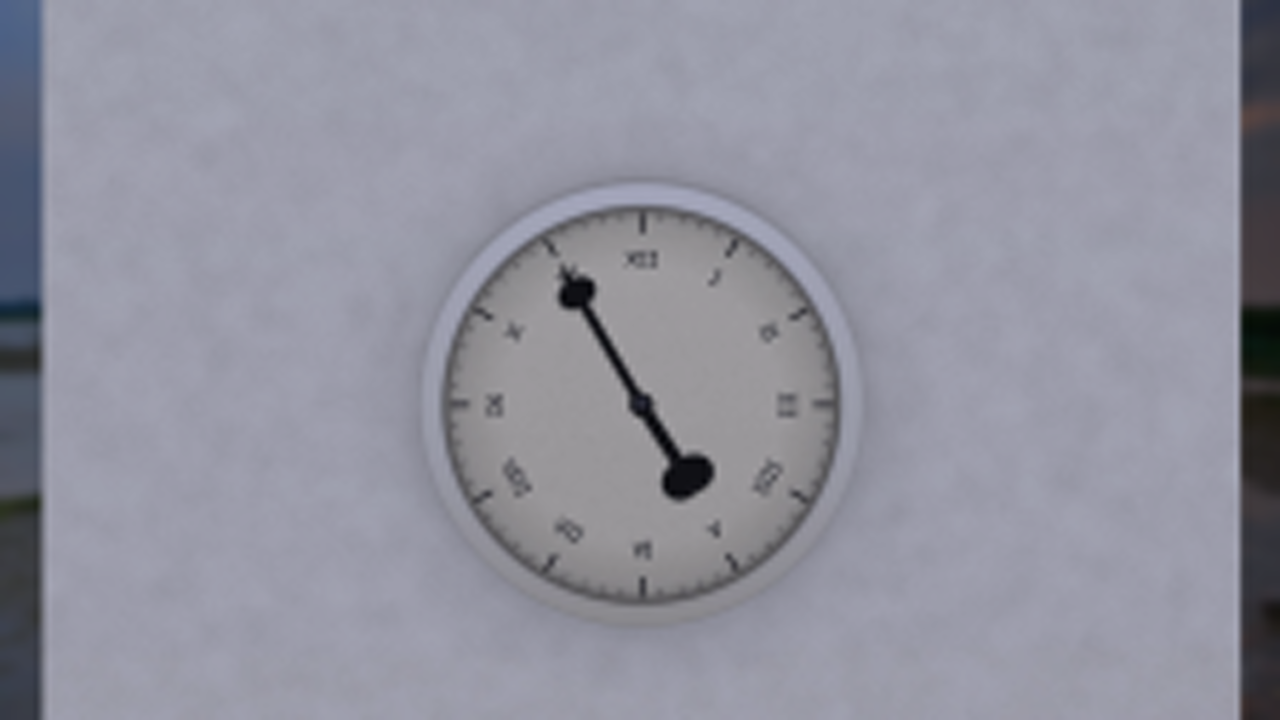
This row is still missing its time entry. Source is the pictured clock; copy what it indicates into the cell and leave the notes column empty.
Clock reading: 4:55
